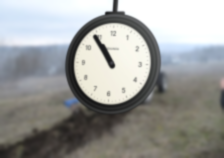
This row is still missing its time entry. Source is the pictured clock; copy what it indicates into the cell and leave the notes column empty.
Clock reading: 10:54
